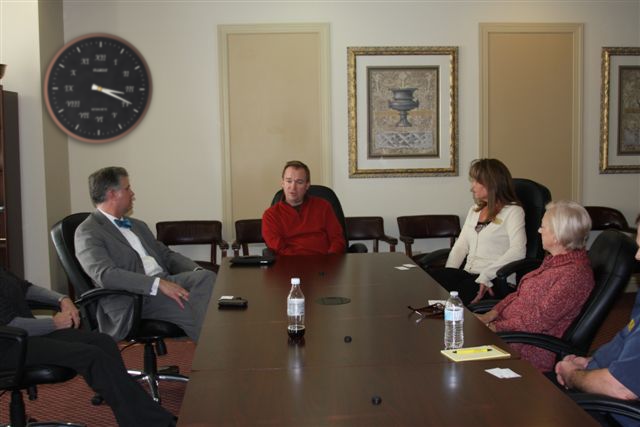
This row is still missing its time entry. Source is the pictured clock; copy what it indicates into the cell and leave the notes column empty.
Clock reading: 3:19
